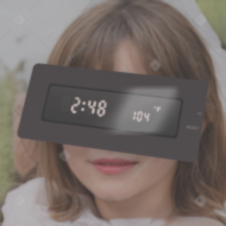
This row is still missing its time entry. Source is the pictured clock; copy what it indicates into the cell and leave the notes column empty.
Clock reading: 2:48
